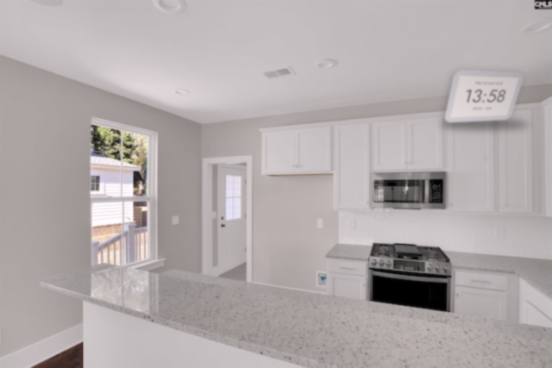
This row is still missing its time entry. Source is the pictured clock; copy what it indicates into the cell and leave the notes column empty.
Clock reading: 13:58
